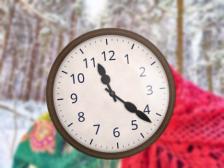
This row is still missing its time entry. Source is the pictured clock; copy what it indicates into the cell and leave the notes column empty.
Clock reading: 11:22
